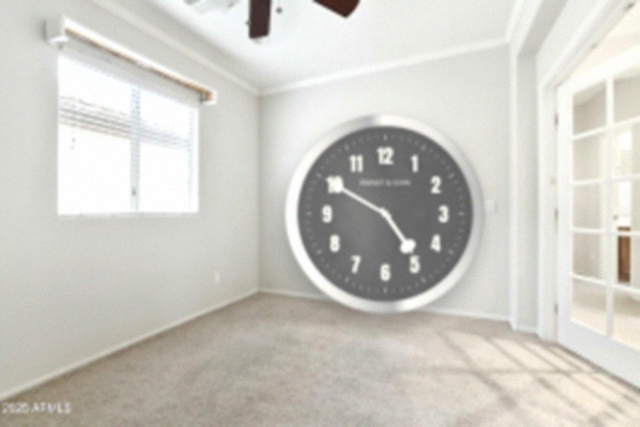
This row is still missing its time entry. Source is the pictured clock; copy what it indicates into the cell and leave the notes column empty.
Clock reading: 4:50
